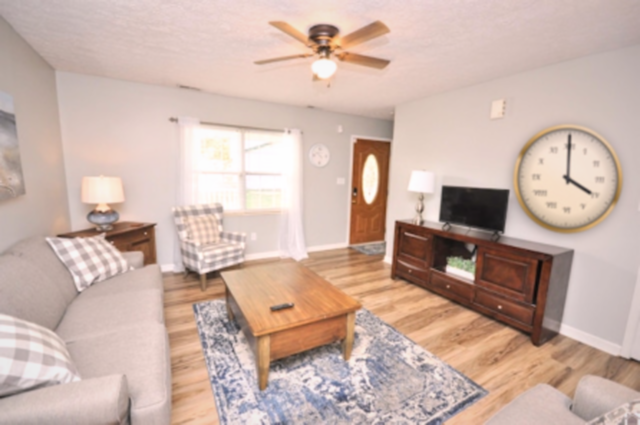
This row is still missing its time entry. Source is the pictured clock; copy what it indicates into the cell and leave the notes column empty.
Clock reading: 4:00
